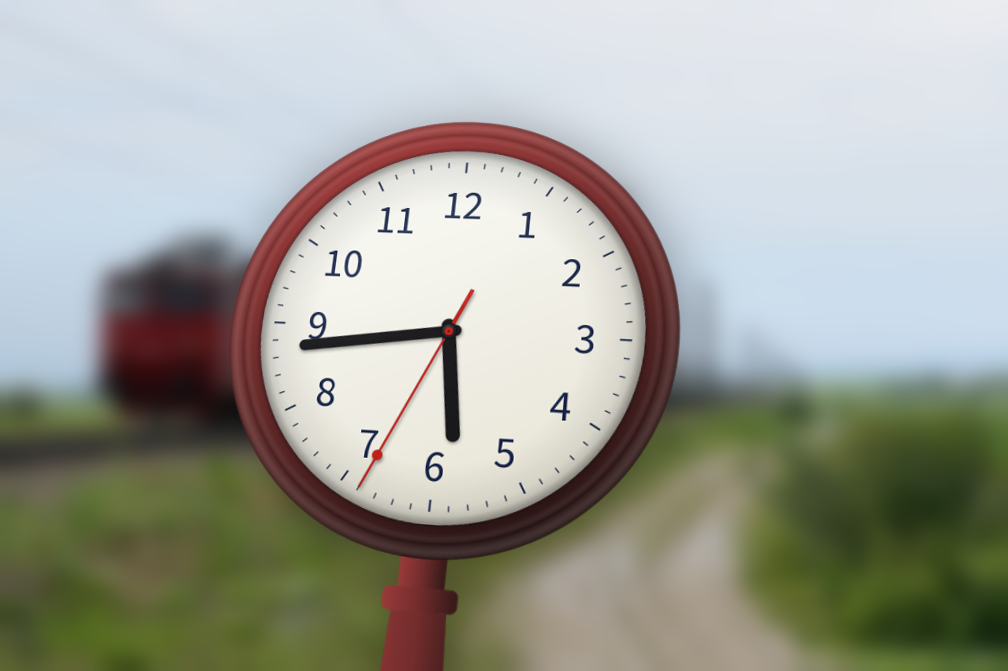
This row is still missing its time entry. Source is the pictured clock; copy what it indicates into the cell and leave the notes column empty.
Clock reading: 5:43:34
